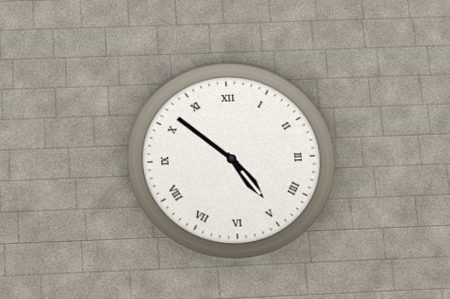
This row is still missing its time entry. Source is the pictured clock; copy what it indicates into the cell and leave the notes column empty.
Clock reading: 4:52
